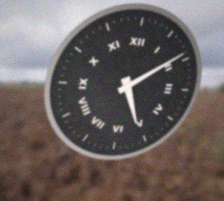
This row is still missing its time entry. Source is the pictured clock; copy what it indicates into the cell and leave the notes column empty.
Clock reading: 5:09
